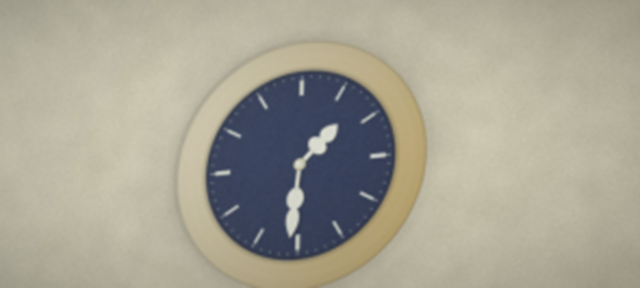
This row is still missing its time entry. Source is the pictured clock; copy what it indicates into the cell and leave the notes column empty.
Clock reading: 1:31
